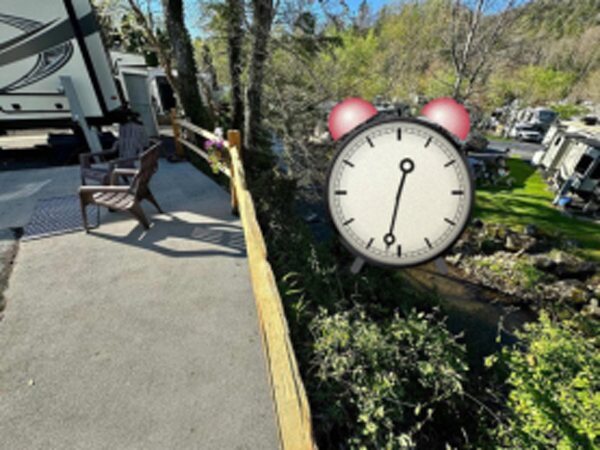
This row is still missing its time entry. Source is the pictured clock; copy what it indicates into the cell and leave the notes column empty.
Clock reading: 12:32
